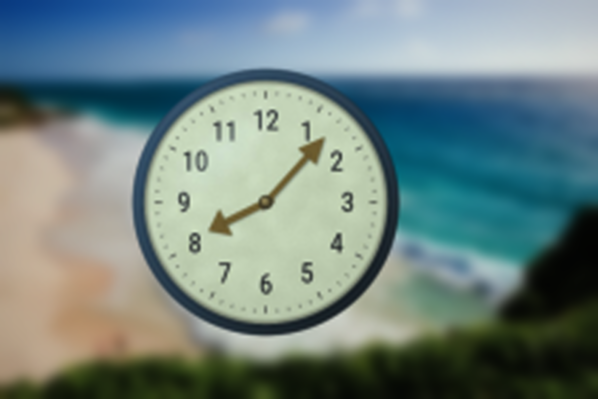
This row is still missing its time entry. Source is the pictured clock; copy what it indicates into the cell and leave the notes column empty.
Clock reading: 8:07
